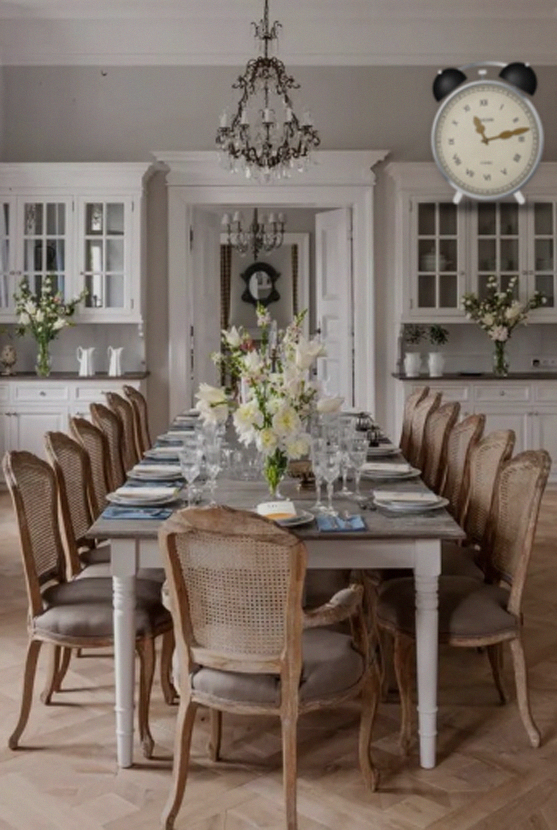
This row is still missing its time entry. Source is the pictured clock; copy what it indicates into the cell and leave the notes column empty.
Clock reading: 11:13
